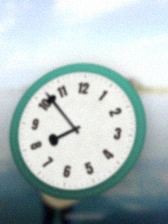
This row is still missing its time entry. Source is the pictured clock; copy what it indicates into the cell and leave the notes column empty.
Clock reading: 7:52
